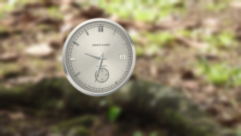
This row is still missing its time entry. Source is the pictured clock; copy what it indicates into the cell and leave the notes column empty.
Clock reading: 9:33
